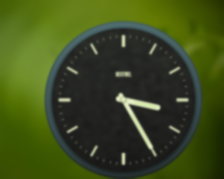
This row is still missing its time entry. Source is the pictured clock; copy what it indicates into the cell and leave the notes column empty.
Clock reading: 3:25
